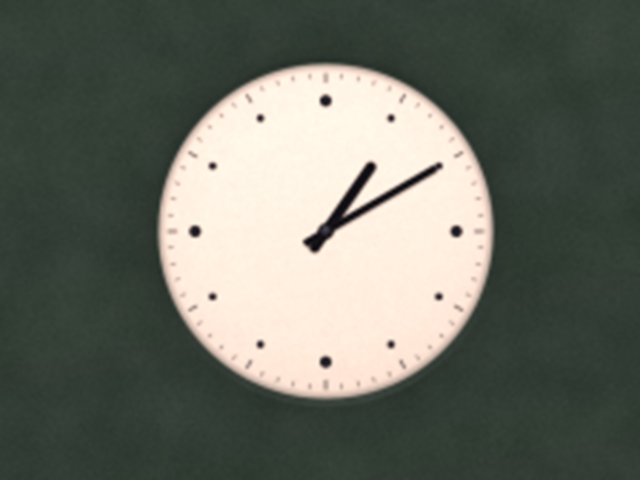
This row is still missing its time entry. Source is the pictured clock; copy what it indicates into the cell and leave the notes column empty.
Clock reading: 1:10
